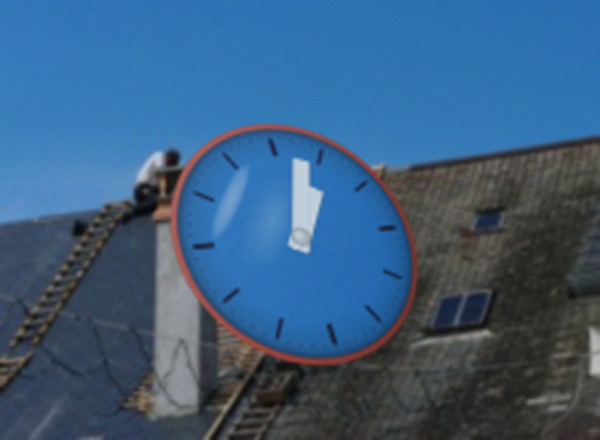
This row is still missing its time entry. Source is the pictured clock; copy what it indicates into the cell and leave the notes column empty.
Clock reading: 1:03
